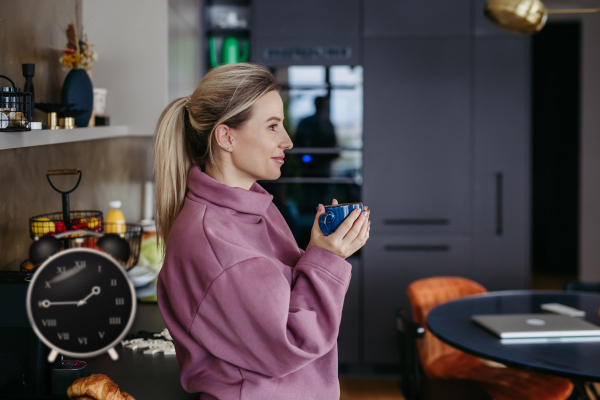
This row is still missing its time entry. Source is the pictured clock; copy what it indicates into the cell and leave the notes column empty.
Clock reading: 1:45
